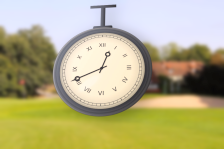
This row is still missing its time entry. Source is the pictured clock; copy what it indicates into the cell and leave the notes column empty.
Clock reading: 12:41
